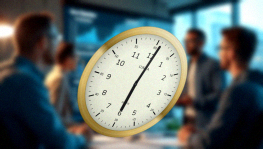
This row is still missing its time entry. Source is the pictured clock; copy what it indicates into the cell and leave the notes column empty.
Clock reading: 6:01
